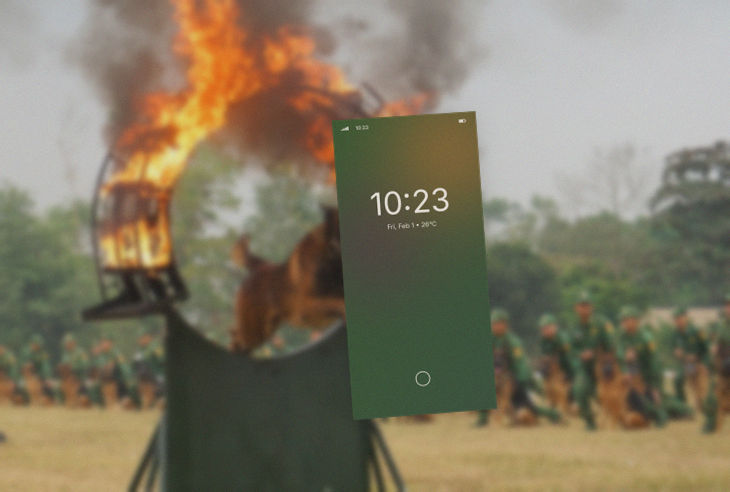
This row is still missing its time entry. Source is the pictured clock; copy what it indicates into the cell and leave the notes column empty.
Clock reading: 10:23
